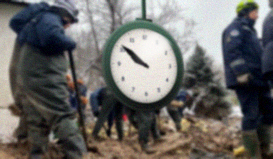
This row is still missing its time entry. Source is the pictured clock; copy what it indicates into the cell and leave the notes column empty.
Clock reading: 9:51
